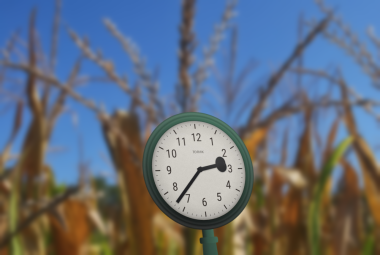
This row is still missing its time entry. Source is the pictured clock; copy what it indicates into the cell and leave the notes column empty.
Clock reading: 2:37
